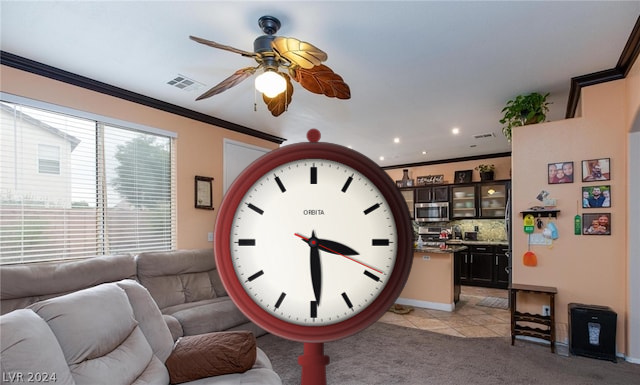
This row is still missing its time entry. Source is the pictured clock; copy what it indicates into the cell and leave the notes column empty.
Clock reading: 3:29:19
